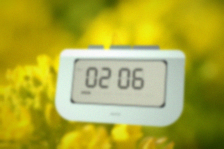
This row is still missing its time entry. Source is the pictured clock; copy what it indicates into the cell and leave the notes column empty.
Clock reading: 2:06
